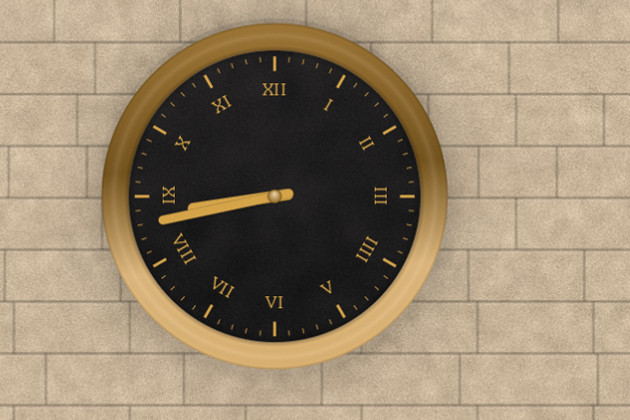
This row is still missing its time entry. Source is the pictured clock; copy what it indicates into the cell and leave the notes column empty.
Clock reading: 8:43
